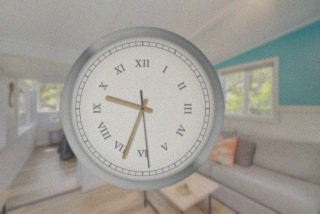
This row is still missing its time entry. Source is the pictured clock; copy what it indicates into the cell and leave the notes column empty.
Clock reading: 9:33:29
